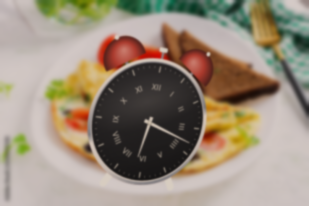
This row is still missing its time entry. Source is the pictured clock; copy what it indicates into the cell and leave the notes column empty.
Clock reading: 6:18
